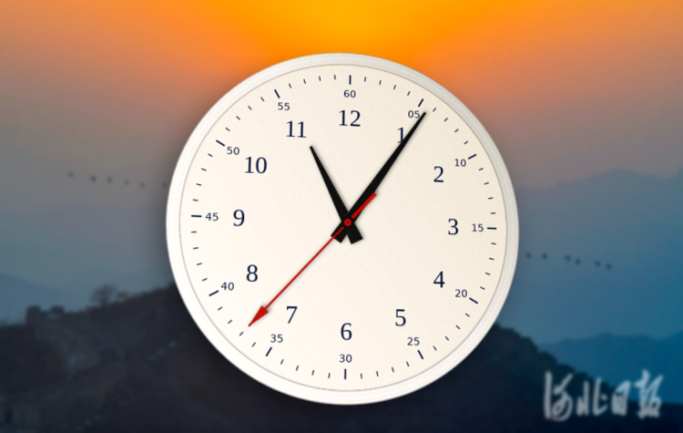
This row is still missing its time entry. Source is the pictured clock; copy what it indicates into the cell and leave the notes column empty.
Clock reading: 11:05:37
